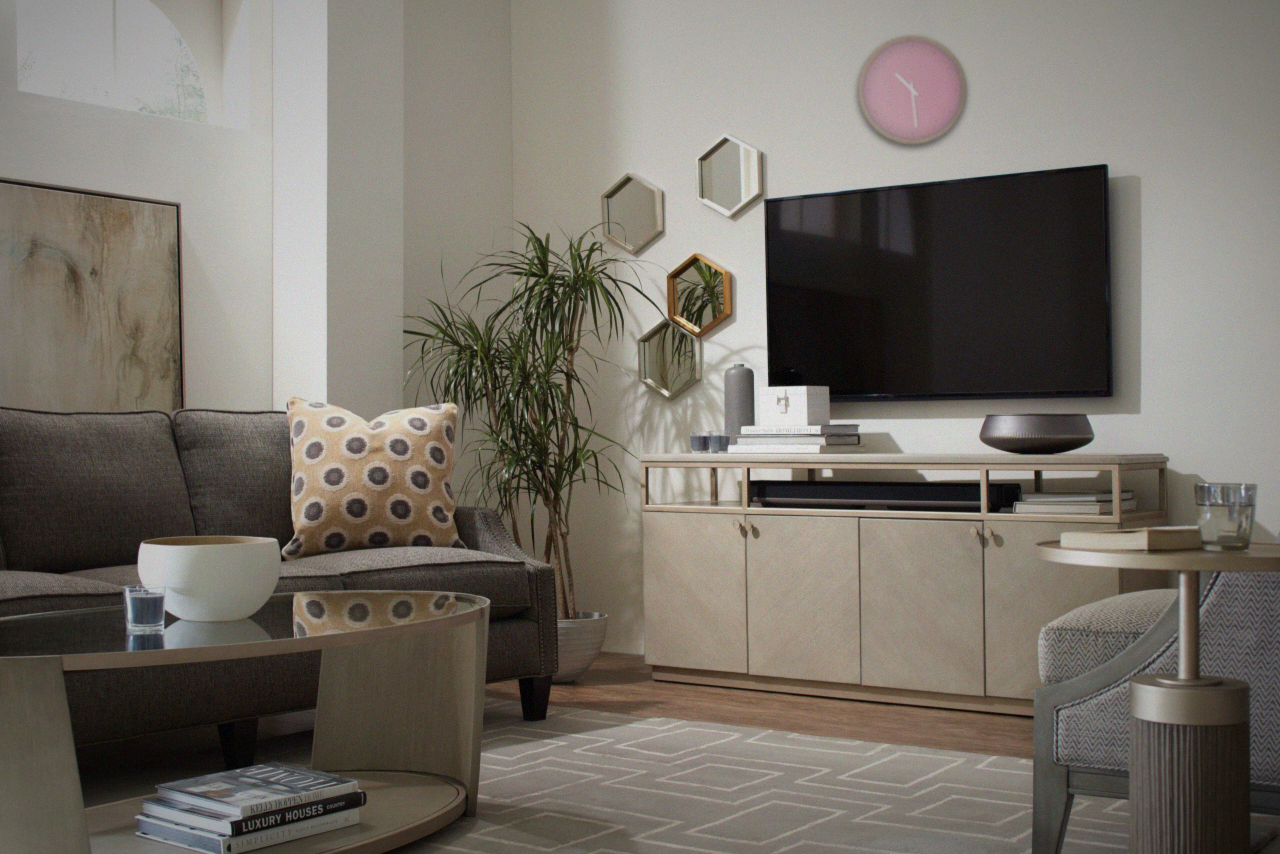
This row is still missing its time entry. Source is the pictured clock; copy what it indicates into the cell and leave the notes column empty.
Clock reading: 10:29
